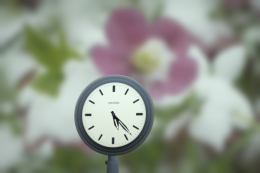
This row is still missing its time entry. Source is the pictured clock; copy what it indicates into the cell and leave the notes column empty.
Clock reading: 5:23
